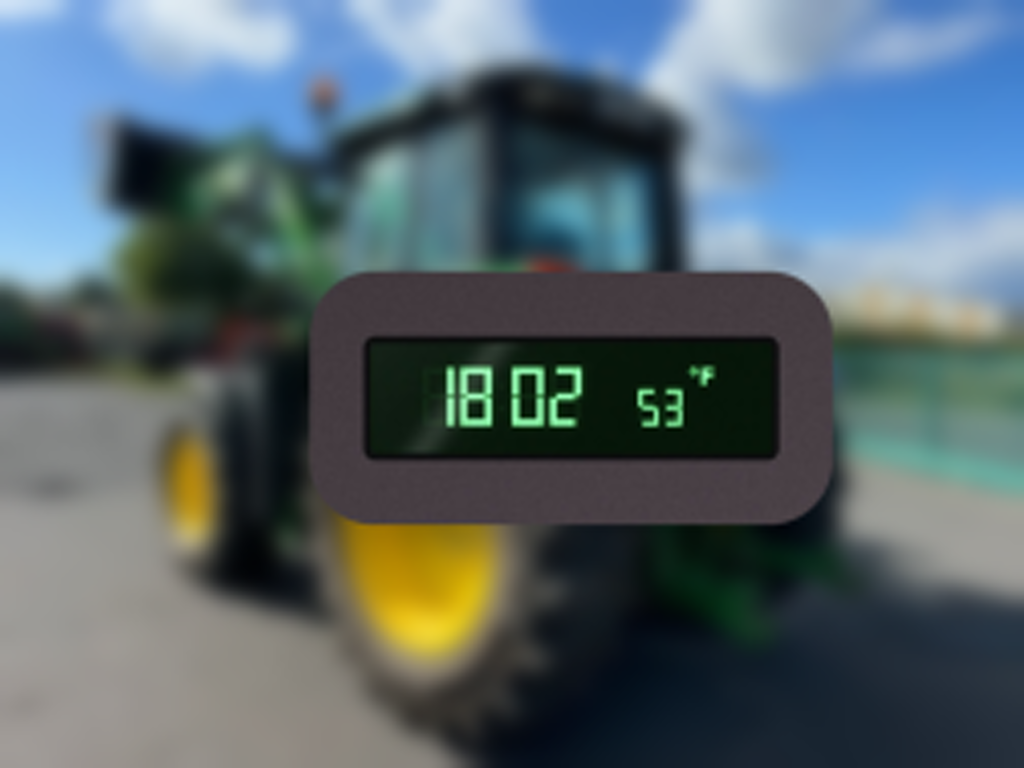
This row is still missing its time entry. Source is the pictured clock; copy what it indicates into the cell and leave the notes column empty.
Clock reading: 18:02
